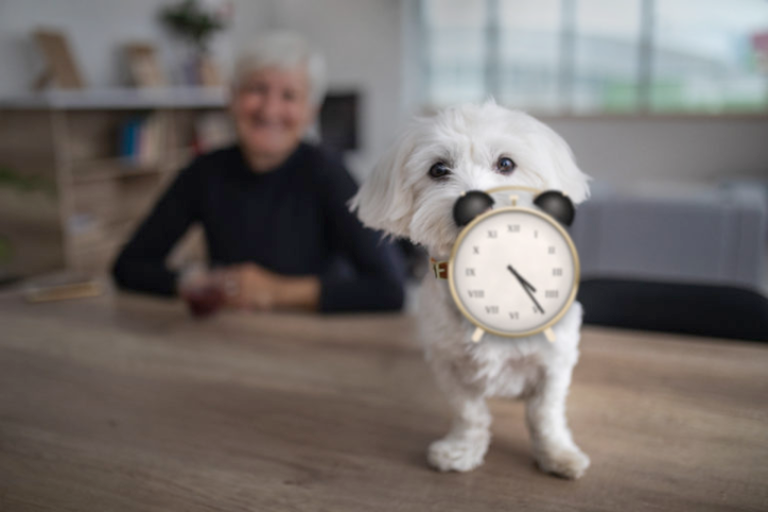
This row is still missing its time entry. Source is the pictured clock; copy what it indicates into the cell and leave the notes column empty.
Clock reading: 4:24
